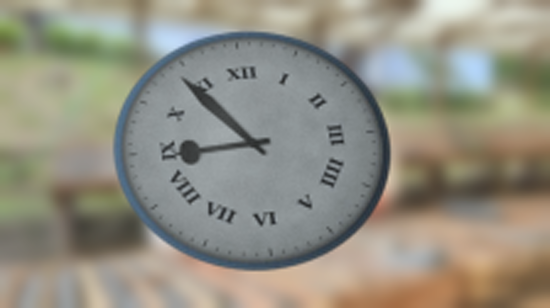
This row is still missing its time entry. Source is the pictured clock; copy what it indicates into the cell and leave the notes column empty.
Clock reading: 8:54
